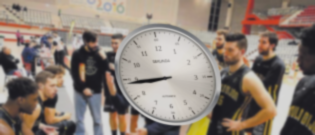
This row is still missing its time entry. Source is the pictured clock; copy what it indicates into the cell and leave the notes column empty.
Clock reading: 8:44
